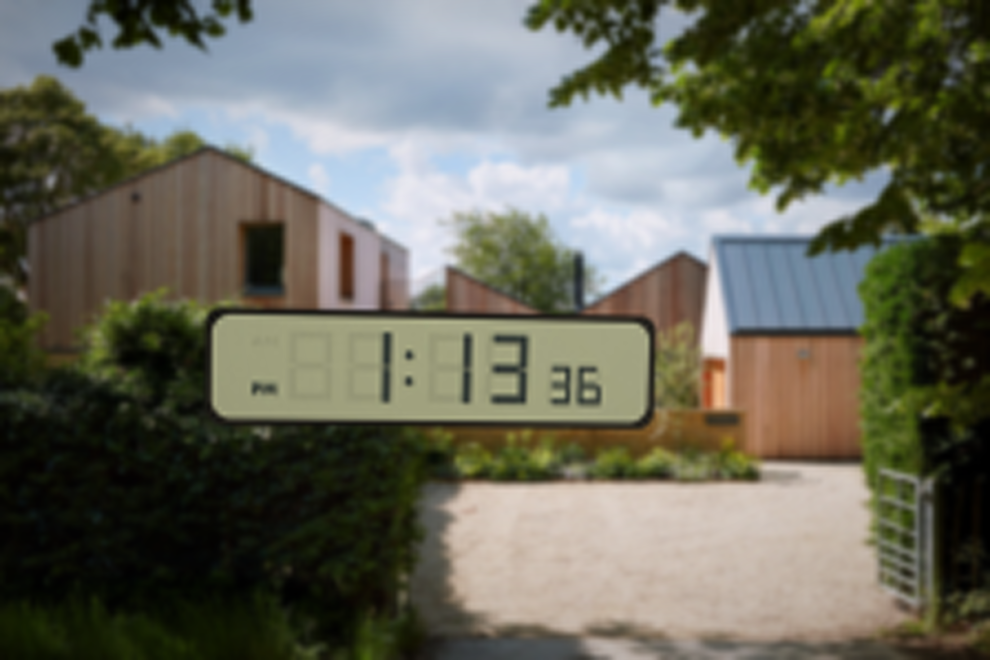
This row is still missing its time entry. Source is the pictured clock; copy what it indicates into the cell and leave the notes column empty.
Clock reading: 1:13:36
